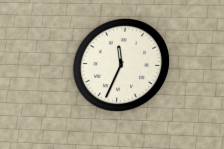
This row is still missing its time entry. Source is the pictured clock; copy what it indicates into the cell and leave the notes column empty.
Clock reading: 11:33
